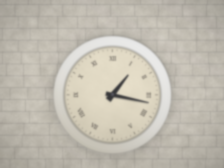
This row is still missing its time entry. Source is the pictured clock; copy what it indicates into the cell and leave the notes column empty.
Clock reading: 1:17
